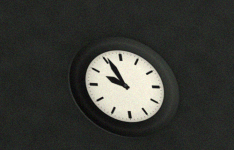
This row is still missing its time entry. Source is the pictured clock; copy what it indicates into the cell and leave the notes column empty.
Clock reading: 9:56
